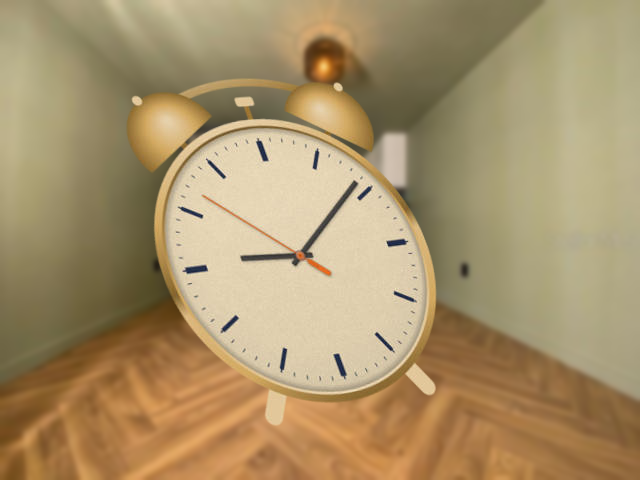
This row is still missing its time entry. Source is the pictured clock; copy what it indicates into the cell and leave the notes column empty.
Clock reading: 9:08:52
